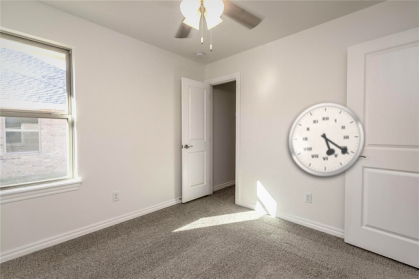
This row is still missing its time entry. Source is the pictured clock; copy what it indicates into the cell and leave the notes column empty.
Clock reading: 5:21
